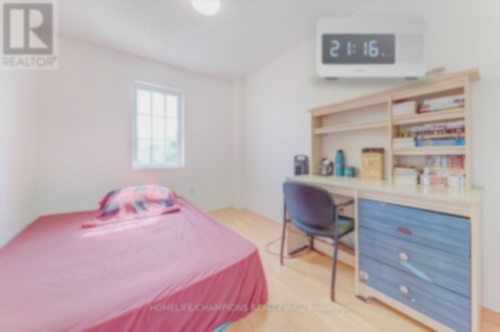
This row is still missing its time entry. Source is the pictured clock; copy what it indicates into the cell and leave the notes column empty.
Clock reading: 21:16
